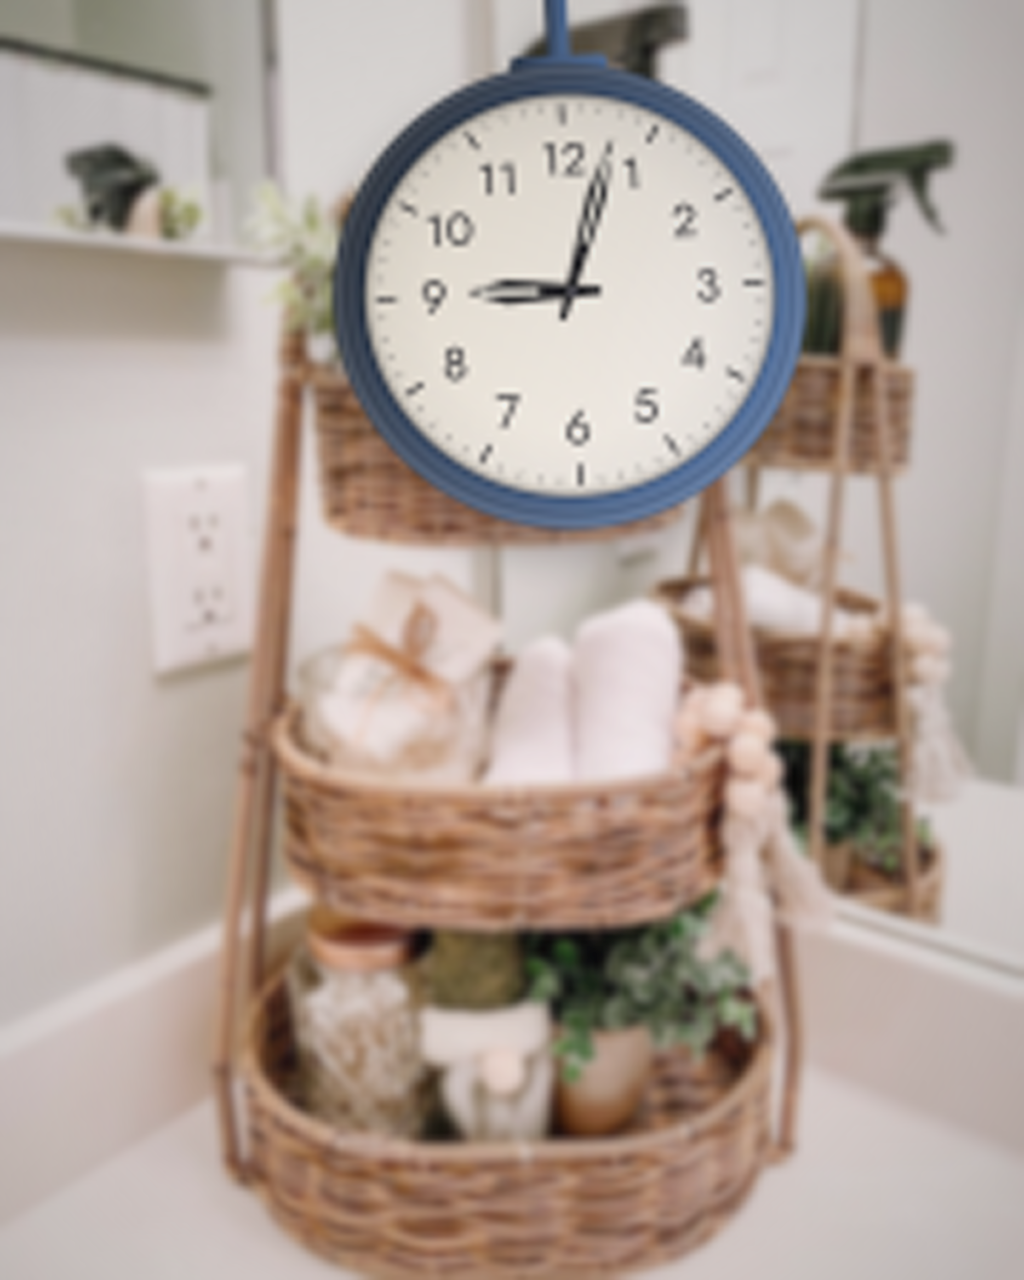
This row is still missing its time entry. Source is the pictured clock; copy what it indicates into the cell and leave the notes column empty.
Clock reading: 9:03
